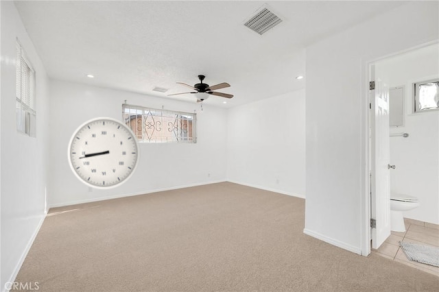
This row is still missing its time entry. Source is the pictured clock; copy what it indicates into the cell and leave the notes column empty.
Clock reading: 8:43
